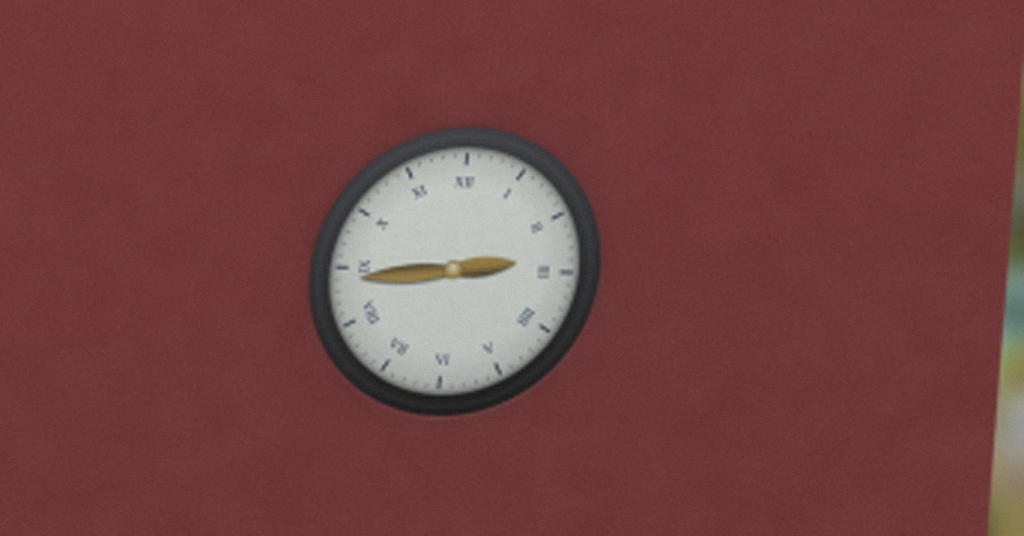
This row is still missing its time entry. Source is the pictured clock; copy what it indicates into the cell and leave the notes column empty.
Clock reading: 2:44
